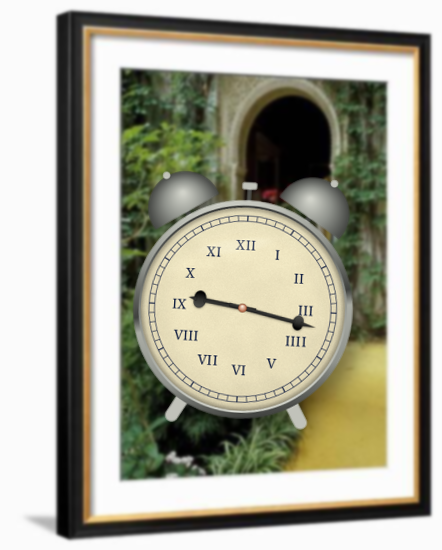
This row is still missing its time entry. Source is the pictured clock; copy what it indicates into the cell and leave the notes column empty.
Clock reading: 9:17
